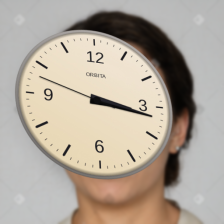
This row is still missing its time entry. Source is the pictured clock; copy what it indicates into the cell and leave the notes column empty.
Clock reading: 3:16:48
